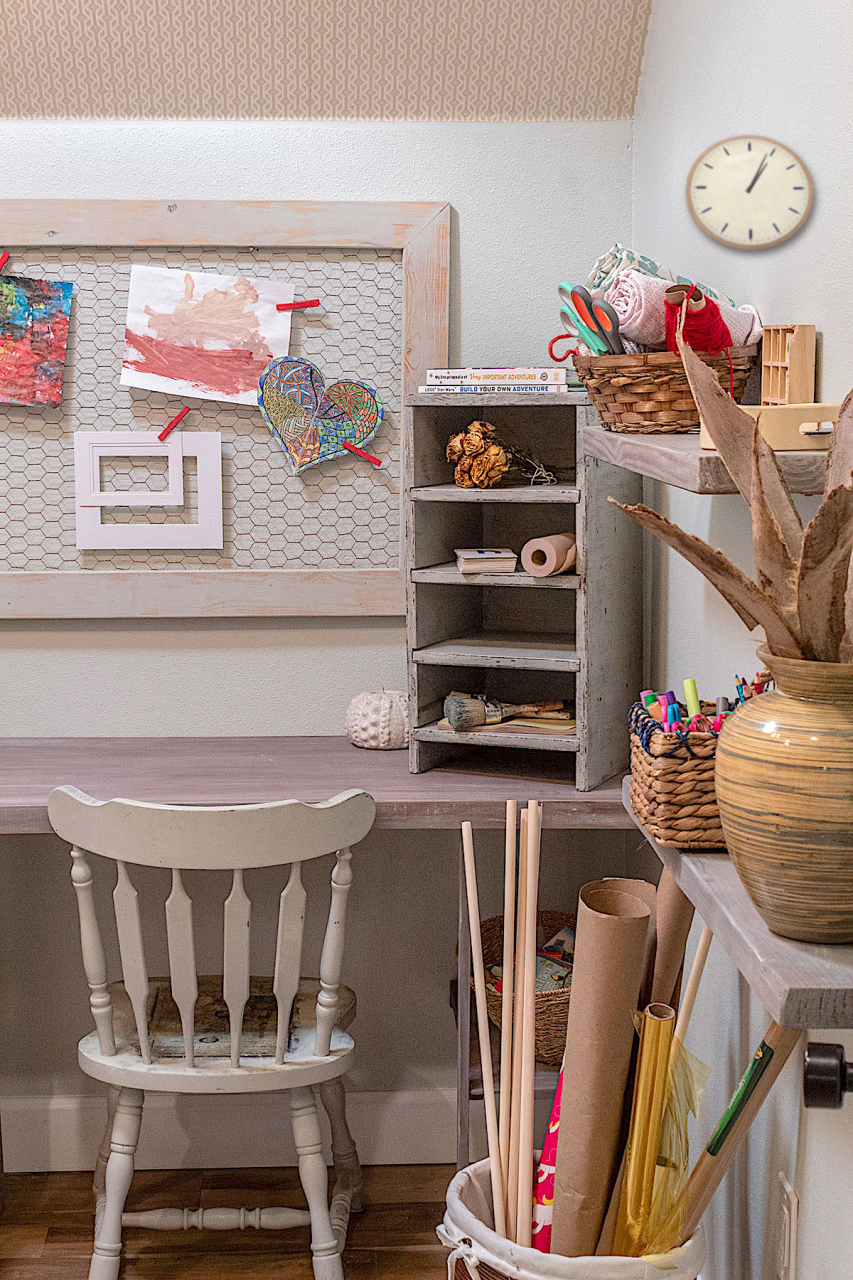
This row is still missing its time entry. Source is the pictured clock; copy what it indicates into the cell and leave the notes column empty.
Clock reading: 1:04
